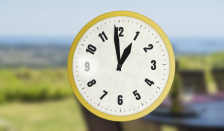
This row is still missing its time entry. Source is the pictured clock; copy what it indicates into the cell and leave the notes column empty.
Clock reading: 12:59
